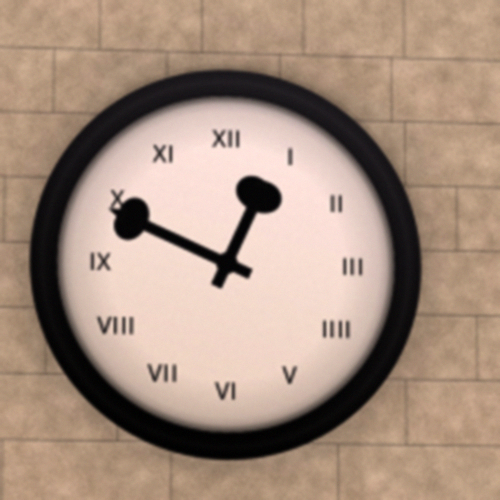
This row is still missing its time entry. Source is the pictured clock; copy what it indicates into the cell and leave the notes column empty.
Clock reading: 12:49
